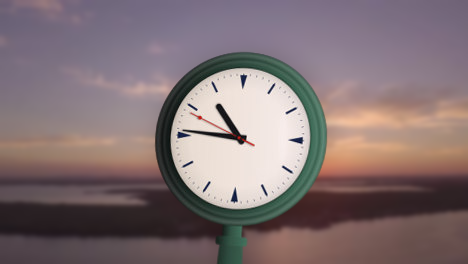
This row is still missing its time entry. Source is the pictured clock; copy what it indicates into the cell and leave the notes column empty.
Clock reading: 10:45:49
